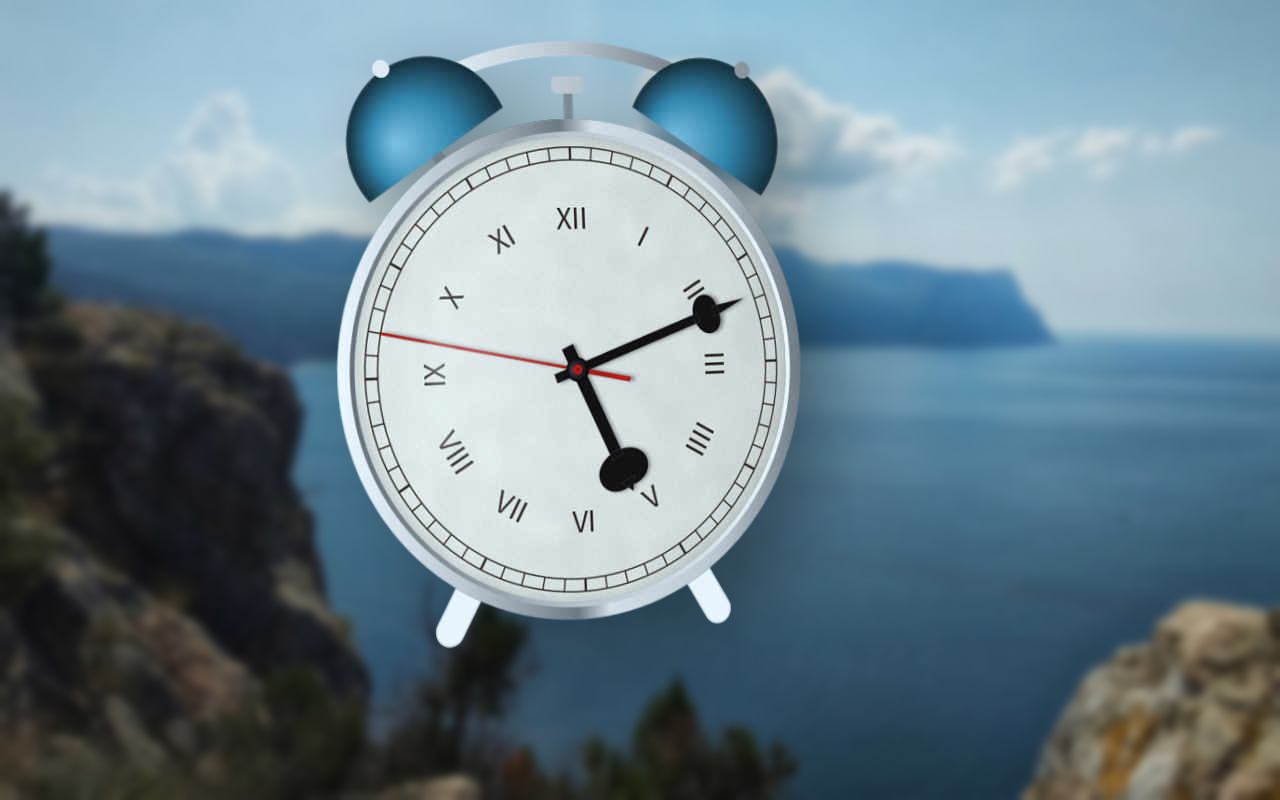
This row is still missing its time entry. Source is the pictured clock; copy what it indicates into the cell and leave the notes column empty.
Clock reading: 5:11:47
